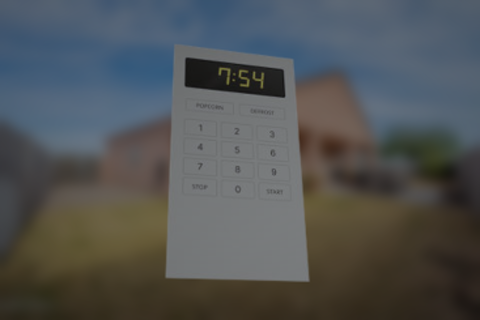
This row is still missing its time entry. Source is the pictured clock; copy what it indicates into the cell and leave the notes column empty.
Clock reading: 7:54
